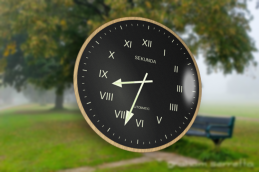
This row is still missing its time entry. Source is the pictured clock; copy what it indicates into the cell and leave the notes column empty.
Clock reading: 8:33
